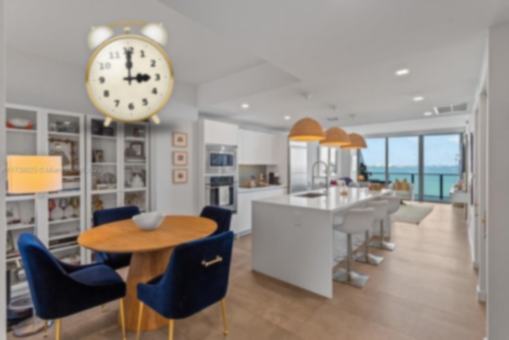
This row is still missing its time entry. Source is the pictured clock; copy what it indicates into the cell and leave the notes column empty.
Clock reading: 3:00
